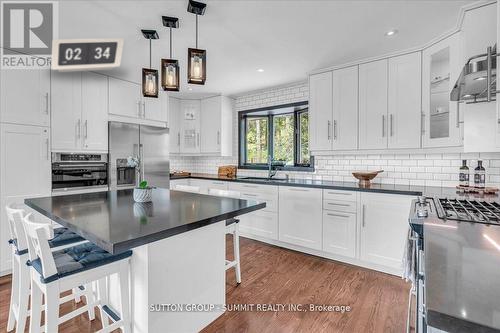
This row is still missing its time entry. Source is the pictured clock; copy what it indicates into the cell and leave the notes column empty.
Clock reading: 2:34
